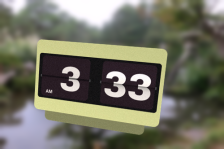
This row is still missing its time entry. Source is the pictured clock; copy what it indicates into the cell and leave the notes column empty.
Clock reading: 3:33
